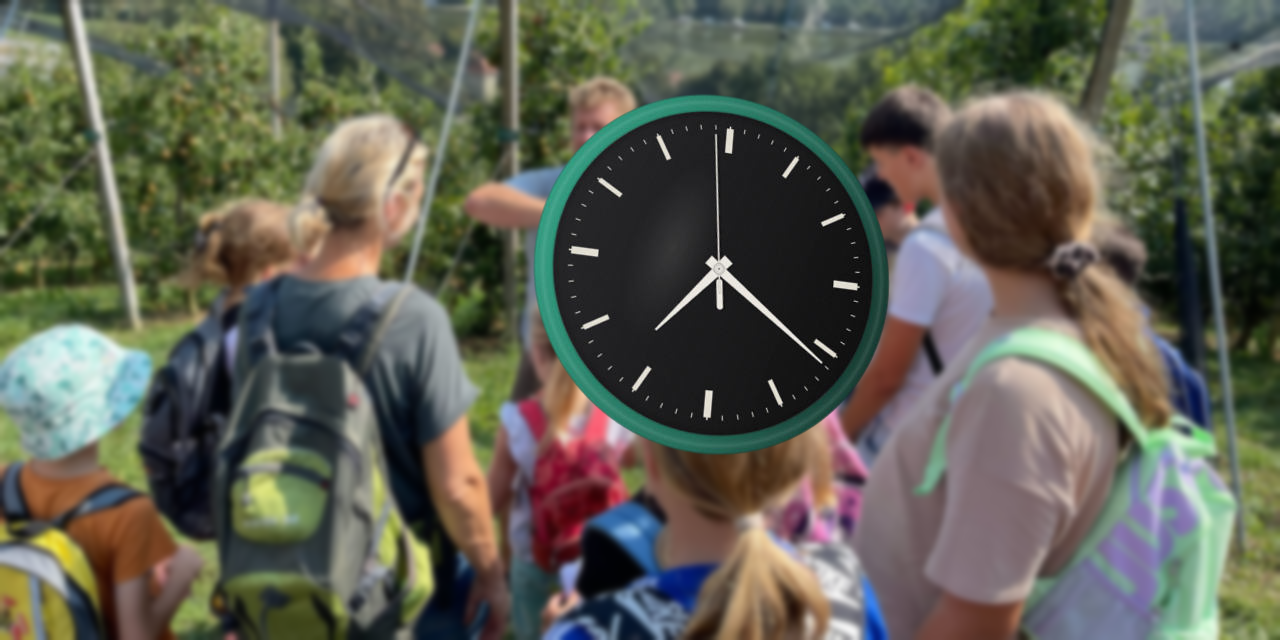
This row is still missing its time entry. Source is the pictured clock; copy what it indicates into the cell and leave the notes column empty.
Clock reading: 7:20:59
